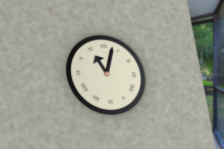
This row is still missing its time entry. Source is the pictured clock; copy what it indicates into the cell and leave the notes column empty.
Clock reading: 11:03
